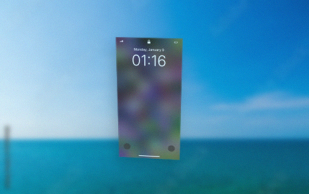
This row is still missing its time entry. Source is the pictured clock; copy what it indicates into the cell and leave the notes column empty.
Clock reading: 1:16
